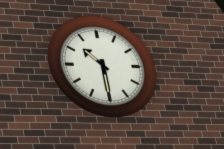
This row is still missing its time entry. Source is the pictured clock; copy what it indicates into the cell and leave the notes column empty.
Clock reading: 10:30
